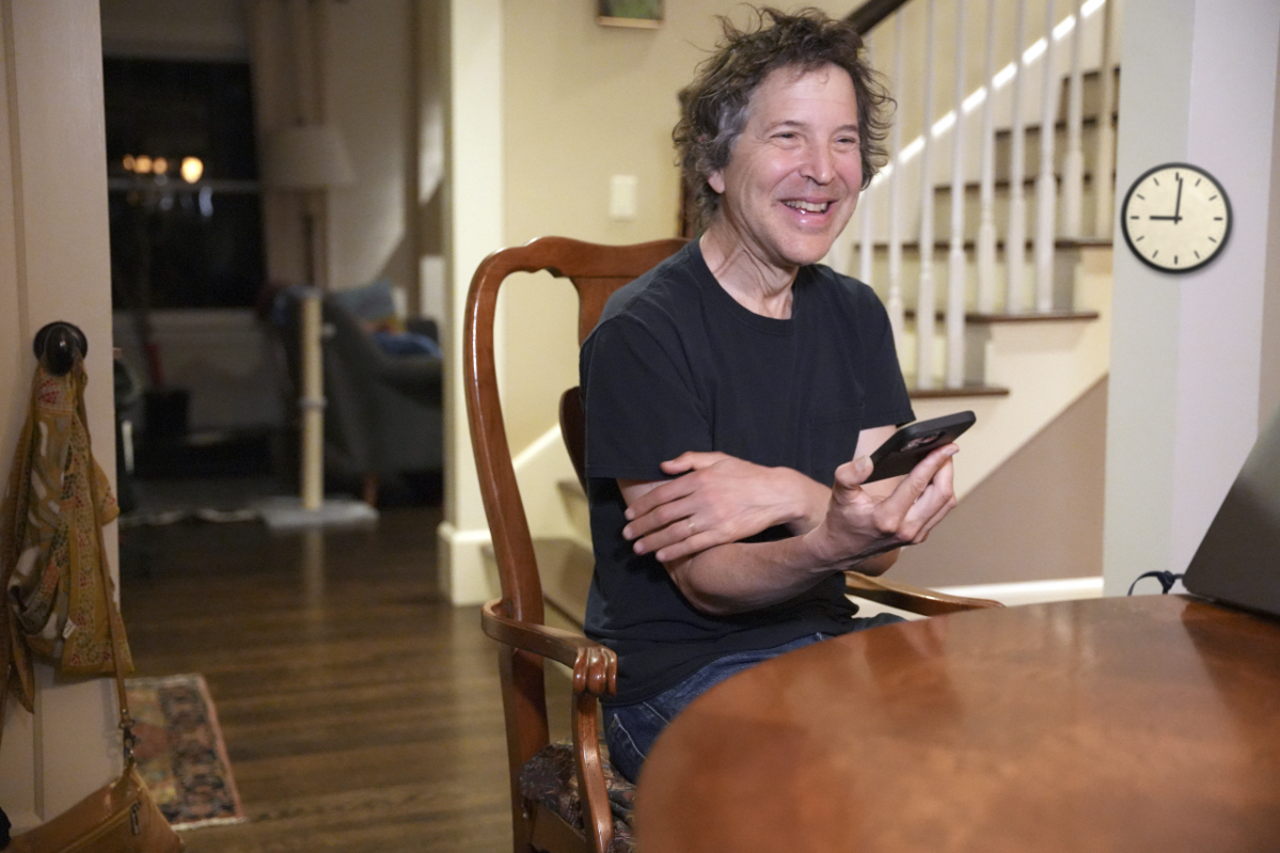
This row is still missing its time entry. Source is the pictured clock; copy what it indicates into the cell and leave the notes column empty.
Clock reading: 9:01
